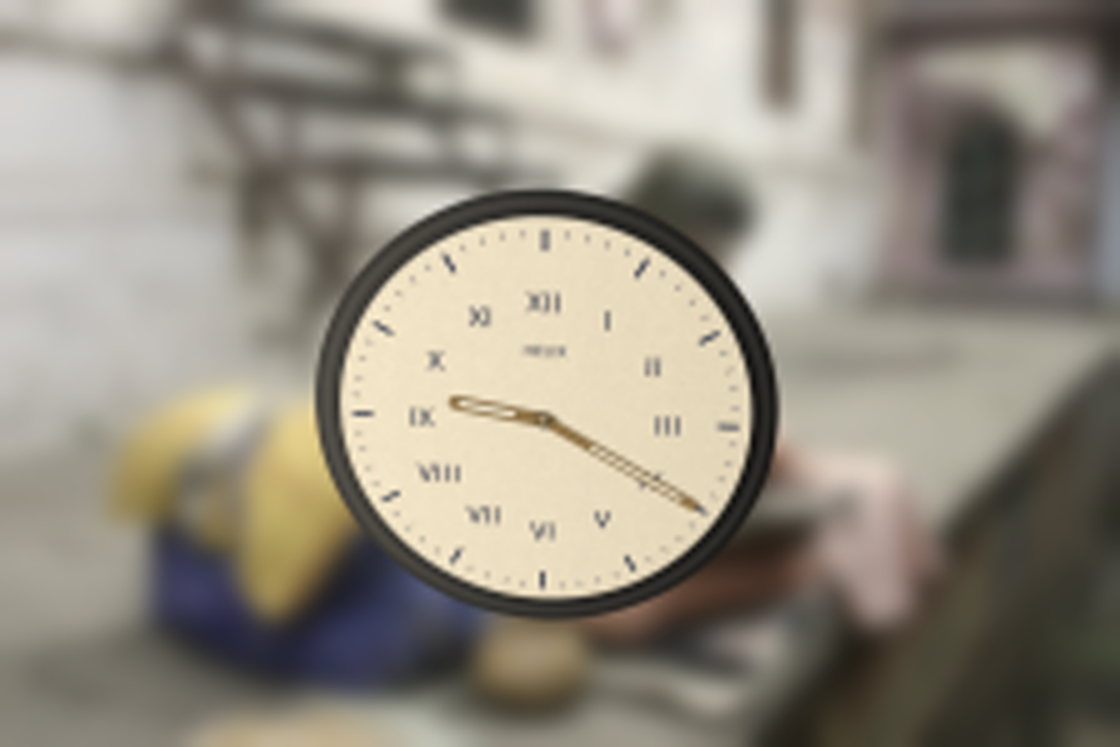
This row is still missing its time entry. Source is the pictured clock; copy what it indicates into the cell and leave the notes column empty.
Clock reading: 9:20
